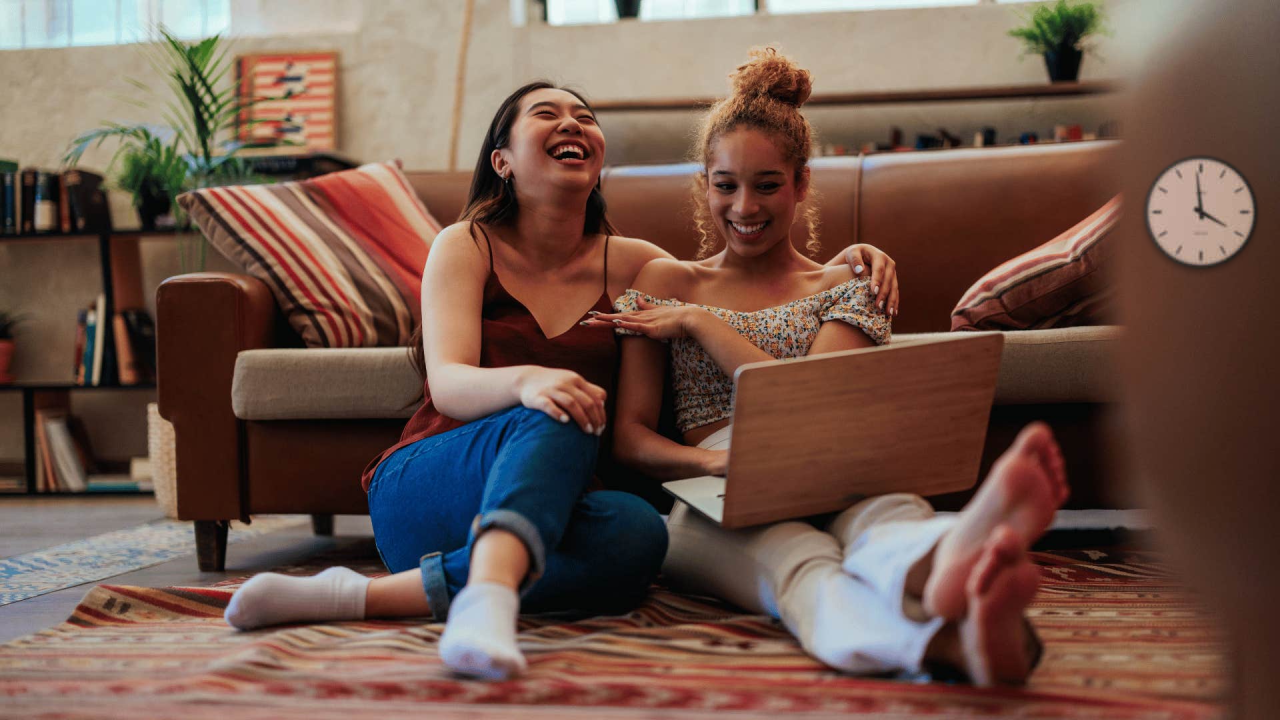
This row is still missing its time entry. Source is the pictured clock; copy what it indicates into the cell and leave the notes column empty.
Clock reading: 3:59
